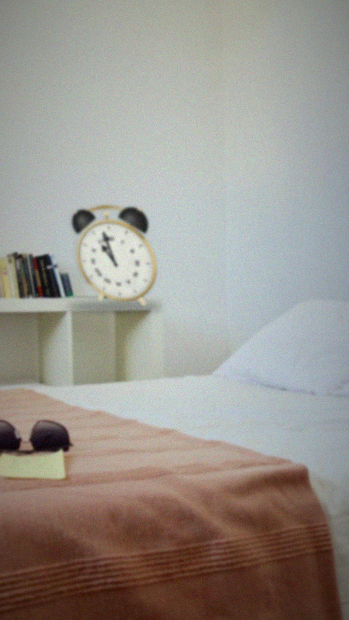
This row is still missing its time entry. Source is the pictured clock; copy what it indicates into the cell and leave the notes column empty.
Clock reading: 10:58
